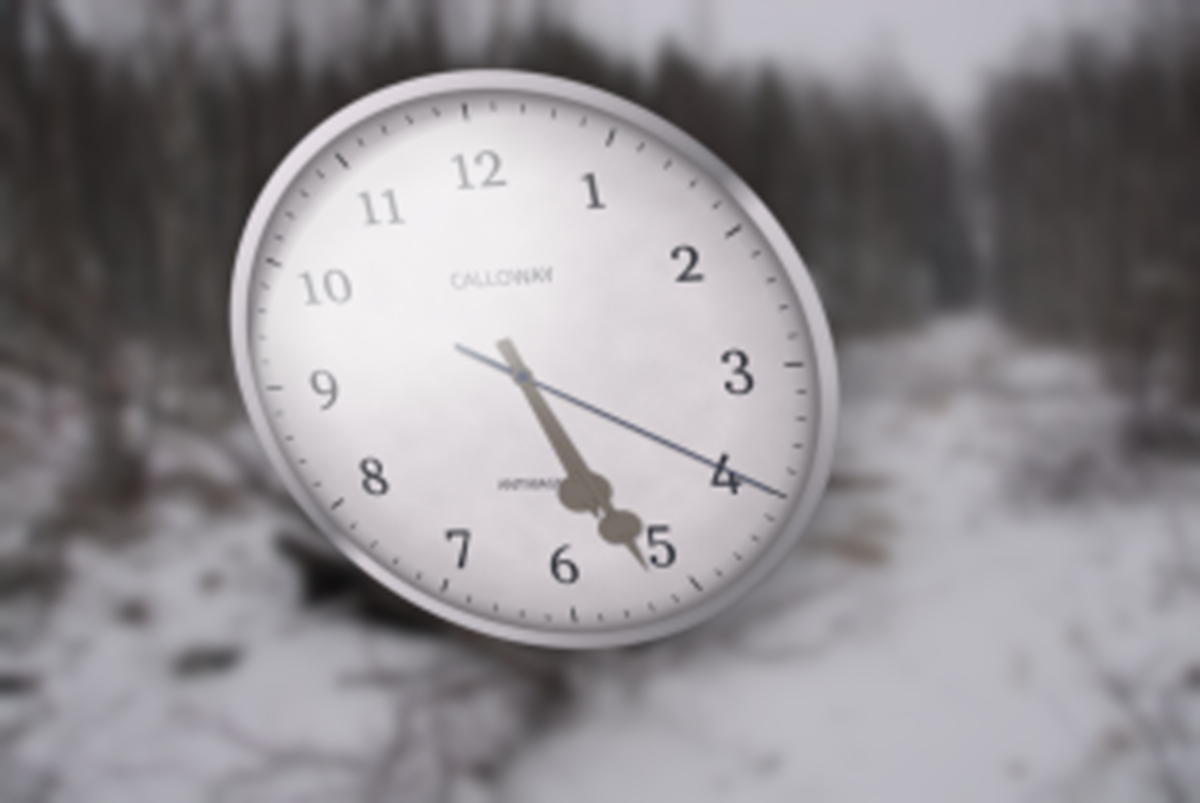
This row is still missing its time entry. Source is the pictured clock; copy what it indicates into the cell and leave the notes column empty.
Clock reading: 5:26:20
